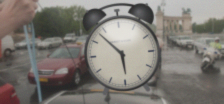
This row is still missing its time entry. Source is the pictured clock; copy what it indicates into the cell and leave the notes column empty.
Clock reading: 5:53
